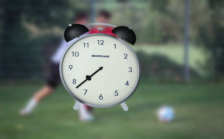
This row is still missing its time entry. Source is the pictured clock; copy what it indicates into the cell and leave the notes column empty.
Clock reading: 7:38
